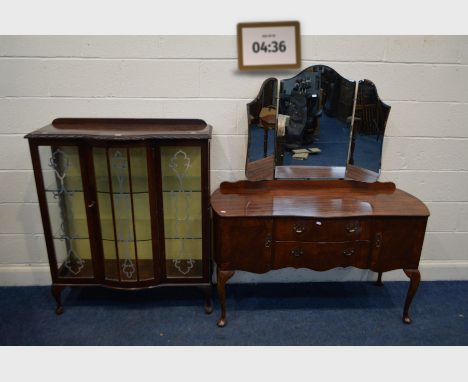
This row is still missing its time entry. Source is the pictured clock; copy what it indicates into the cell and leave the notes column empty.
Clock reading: 4:36
